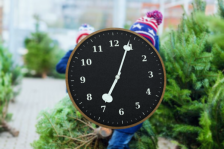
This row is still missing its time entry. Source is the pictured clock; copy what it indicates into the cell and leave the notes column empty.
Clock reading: 7:04
